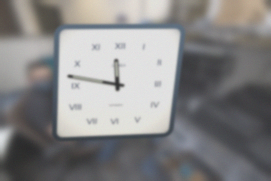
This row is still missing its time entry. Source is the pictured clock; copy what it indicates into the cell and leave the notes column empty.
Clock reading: 11:47
